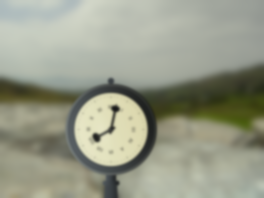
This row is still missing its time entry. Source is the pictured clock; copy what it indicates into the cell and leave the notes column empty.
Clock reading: 8:02
